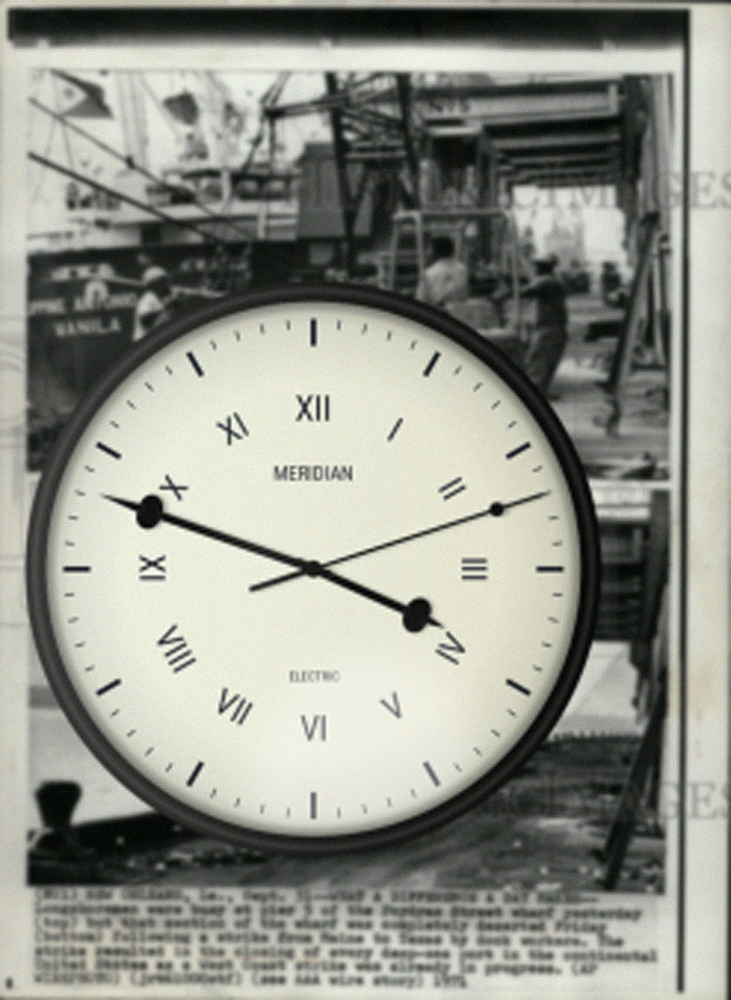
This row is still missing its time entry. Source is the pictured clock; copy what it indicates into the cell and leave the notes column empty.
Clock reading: 3:48:12
